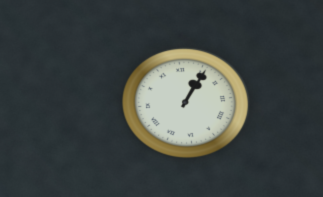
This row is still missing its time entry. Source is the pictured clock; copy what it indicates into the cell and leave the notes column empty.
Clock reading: 1:06
